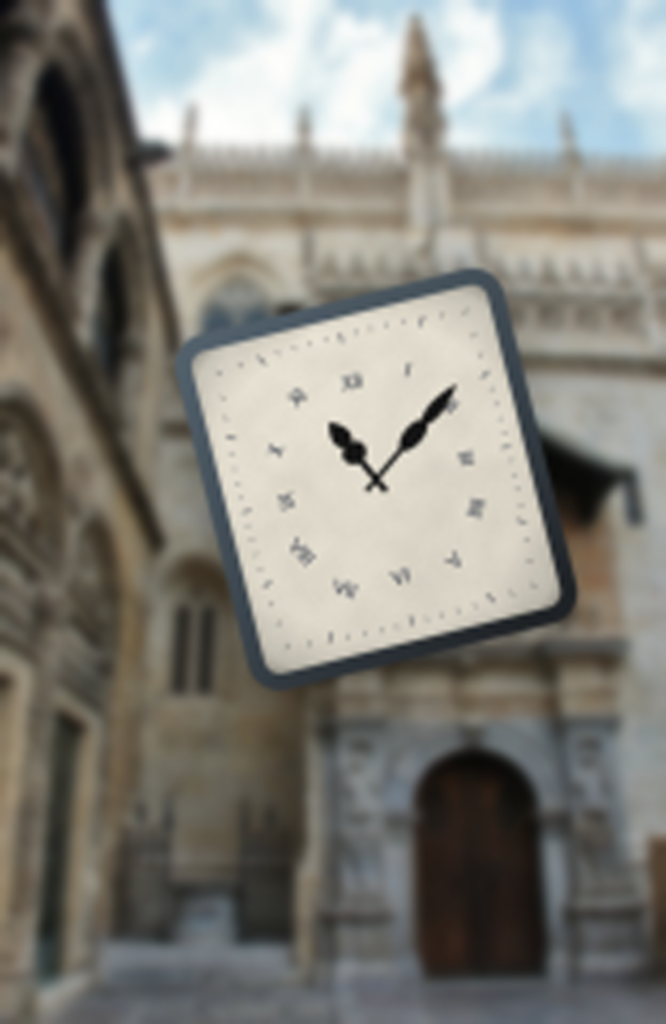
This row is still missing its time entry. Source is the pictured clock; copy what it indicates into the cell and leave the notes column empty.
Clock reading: 11:09
